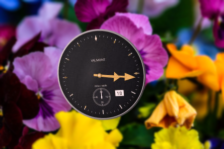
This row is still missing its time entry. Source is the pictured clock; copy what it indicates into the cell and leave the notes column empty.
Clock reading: 3:16
